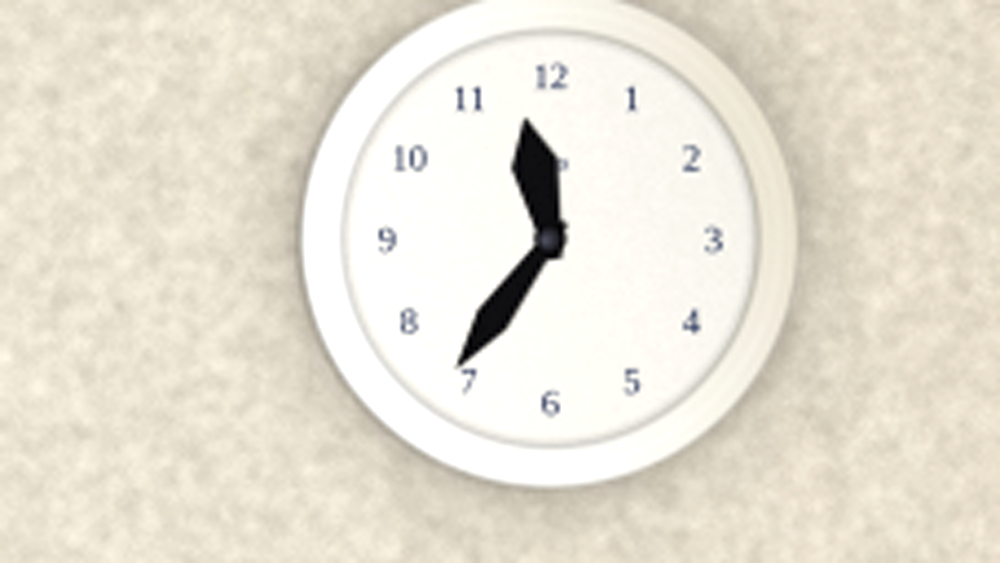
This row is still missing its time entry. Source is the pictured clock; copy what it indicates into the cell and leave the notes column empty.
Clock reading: 11:36
